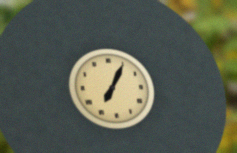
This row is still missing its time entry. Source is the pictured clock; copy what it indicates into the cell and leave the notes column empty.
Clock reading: 7:05
